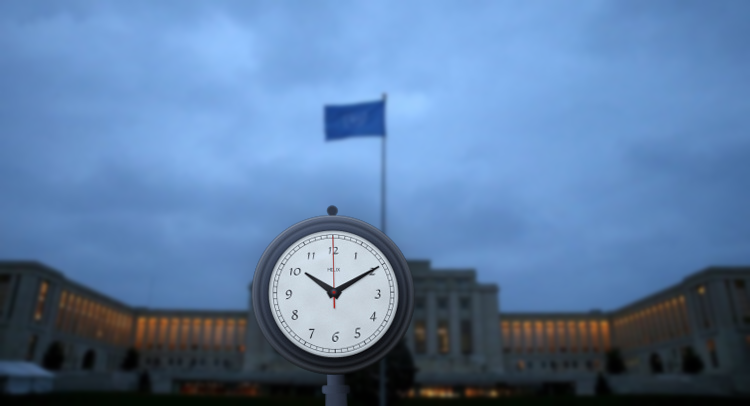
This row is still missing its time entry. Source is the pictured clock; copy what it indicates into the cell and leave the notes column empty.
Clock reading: 10:10:00
